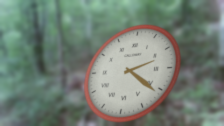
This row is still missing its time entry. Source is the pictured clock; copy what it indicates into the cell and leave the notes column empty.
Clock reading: 2:21
